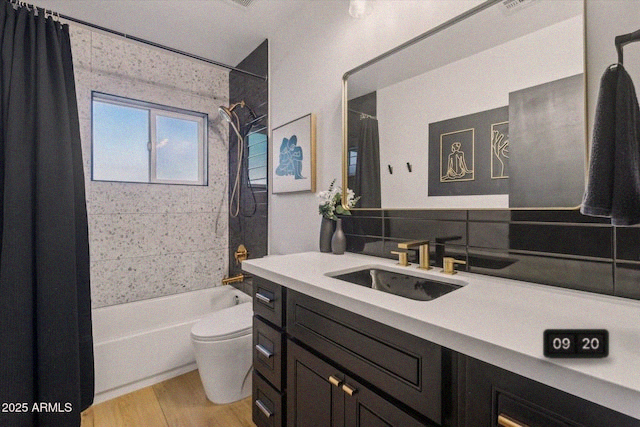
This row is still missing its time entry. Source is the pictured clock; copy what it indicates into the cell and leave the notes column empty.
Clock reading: 9:20
